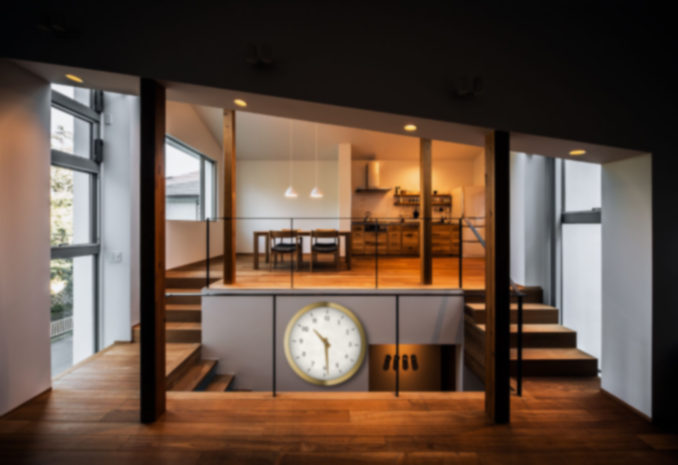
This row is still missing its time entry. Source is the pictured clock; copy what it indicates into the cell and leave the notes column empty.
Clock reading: 10:29
